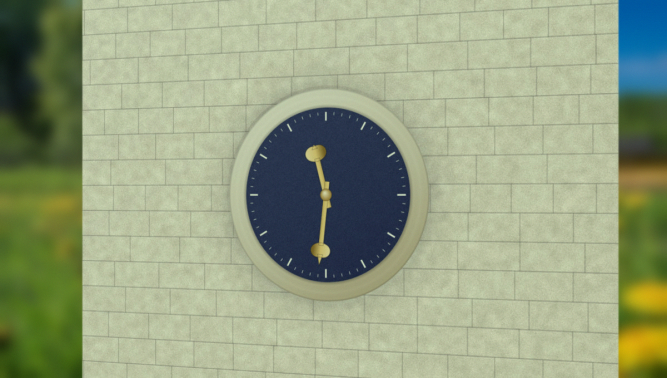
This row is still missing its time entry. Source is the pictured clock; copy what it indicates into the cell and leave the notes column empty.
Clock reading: 11:31
